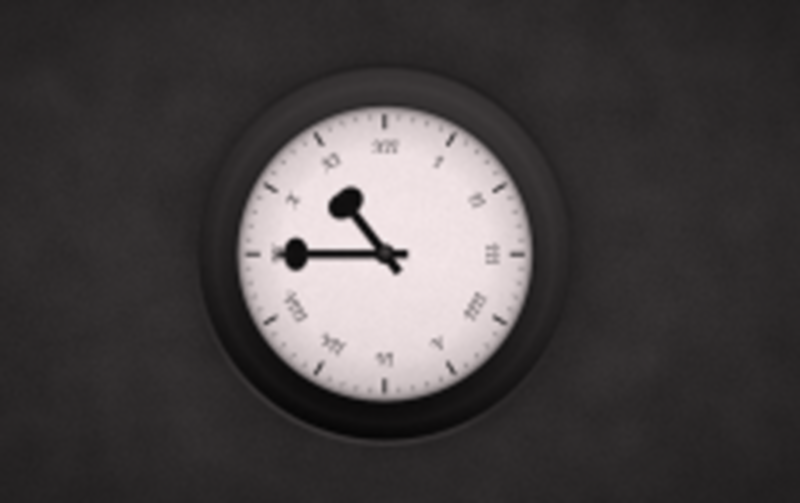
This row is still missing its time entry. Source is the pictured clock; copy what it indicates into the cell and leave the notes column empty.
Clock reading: 10:45
